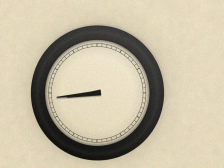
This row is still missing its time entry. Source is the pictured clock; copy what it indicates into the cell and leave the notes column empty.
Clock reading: 8:44
